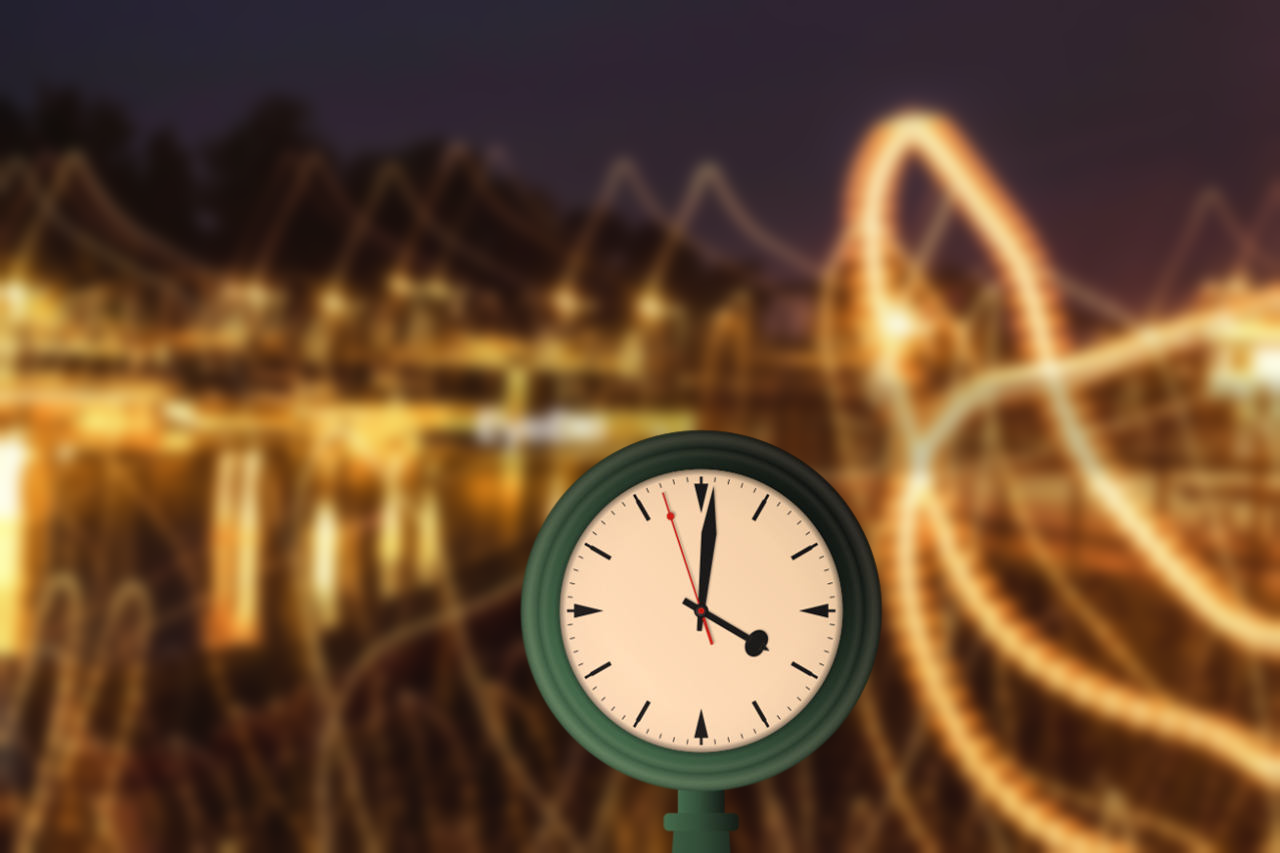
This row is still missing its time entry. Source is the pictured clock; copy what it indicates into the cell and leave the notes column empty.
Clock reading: 4:00:57
